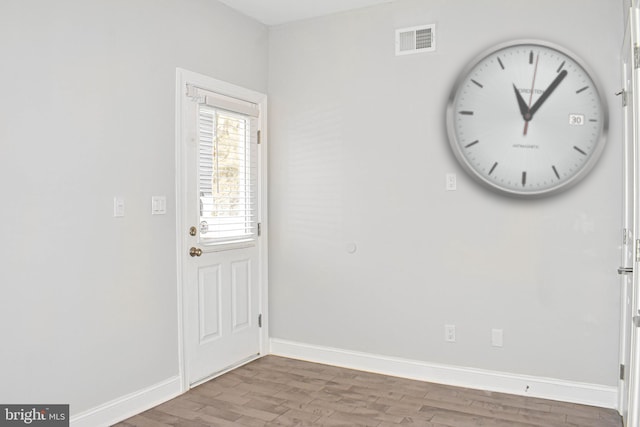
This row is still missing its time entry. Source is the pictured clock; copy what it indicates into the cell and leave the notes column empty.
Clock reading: 11:06:01
